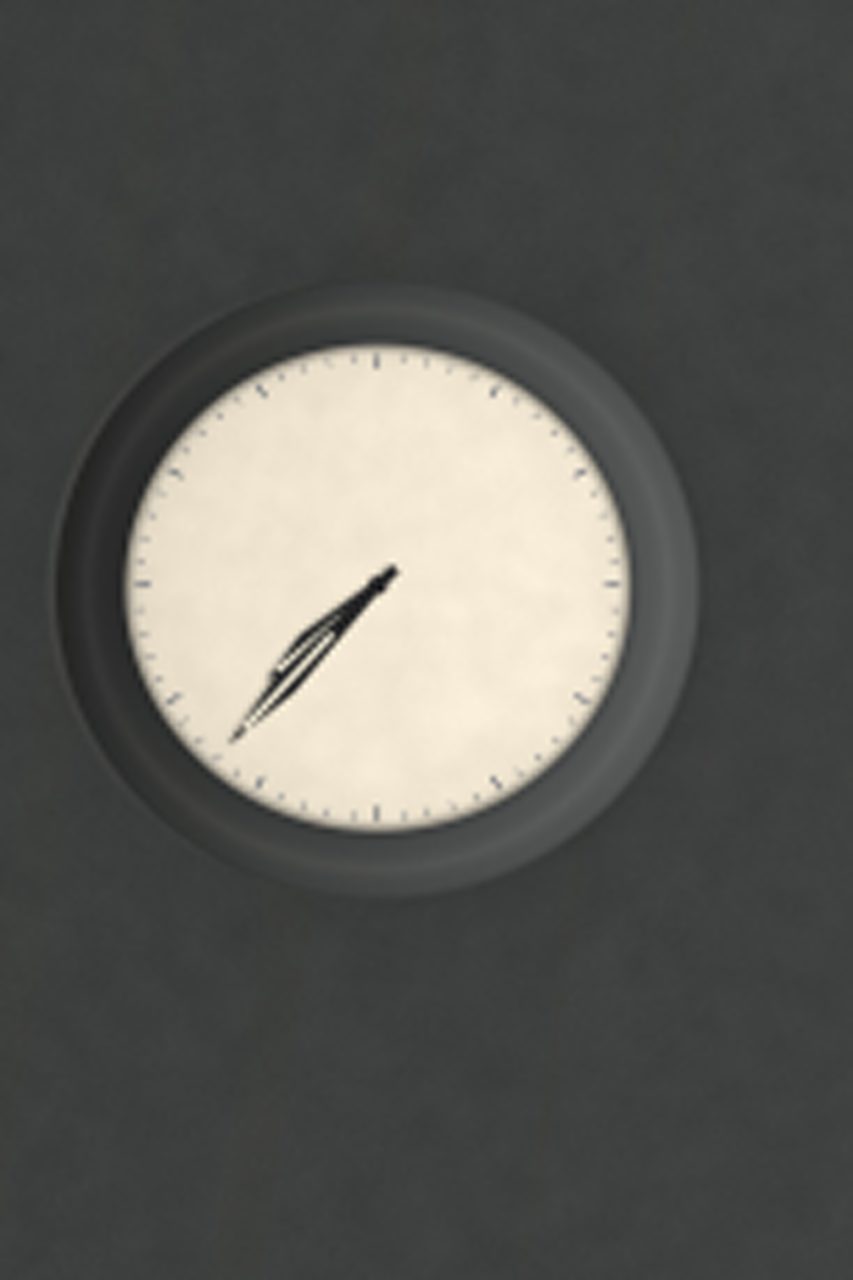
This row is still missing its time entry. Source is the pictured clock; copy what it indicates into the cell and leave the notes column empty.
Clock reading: 7:37
